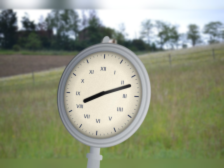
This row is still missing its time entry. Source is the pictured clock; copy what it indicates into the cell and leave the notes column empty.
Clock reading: 8:12
